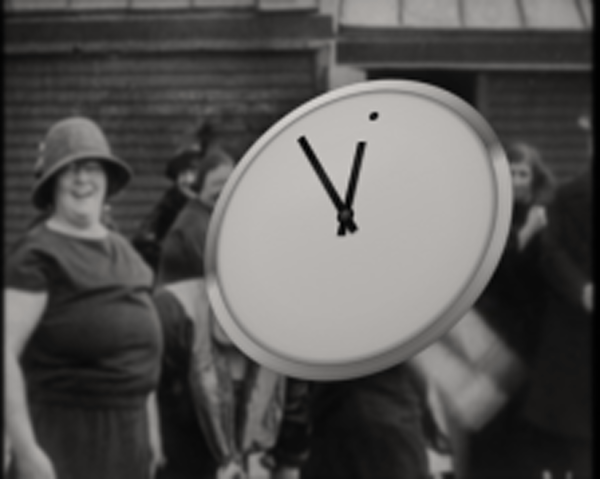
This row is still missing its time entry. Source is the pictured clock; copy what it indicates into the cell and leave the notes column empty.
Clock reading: 11:53
